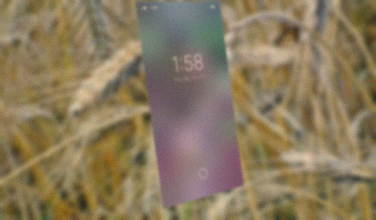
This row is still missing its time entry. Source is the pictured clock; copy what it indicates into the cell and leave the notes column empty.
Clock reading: 1:58
